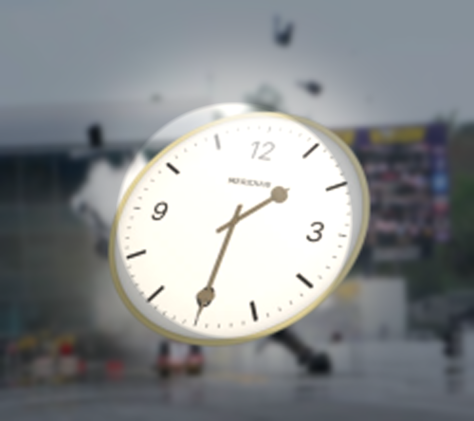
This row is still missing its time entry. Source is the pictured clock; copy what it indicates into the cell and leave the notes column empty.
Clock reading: 1:30
